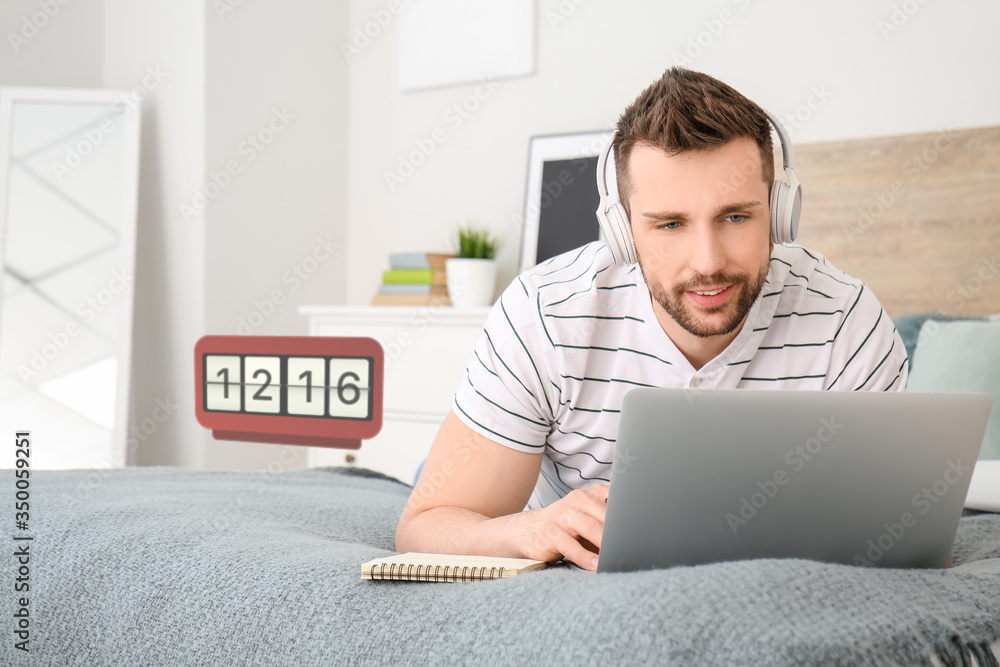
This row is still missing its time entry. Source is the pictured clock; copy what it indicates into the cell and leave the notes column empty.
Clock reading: 12:16
